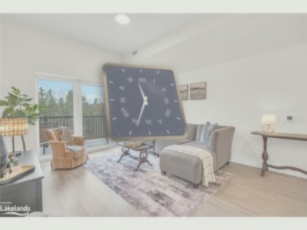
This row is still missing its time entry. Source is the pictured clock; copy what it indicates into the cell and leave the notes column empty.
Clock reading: 11:34
